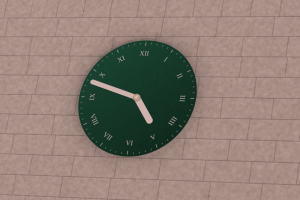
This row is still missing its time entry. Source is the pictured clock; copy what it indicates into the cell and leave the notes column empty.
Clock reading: 4:48
